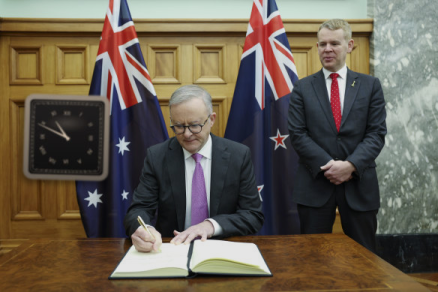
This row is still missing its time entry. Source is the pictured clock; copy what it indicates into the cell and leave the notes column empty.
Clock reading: 10:49
